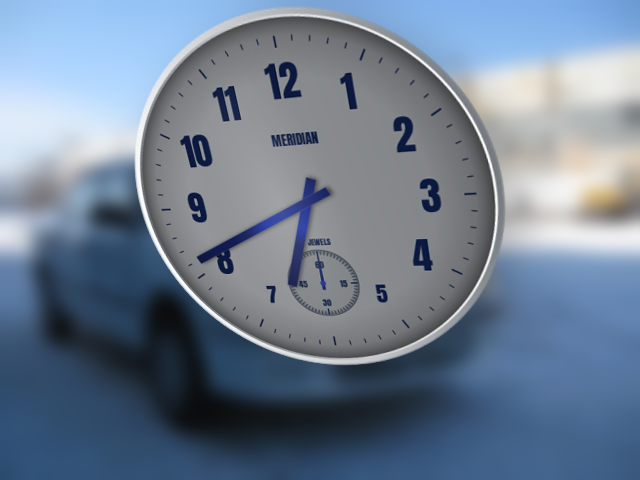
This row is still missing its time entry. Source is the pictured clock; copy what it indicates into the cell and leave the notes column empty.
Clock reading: 6:41:00
